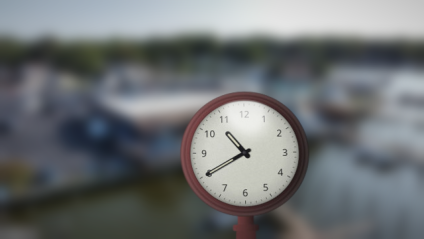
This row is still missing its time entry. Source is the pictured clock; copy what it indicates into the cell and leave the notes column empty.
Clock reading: 10:40
